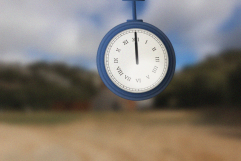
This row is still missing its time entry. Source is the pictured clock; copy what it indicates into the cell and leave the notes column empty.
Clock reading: 12:00
